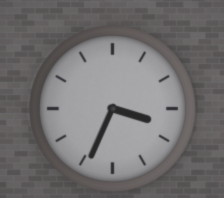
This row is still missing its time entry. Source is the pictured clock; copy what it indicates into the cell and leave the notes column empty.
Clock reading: 3:34
